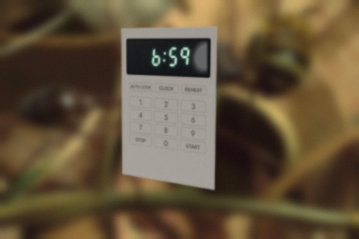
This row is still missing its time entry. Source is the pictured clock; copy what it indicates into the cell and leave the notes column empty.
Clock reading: 6:59
